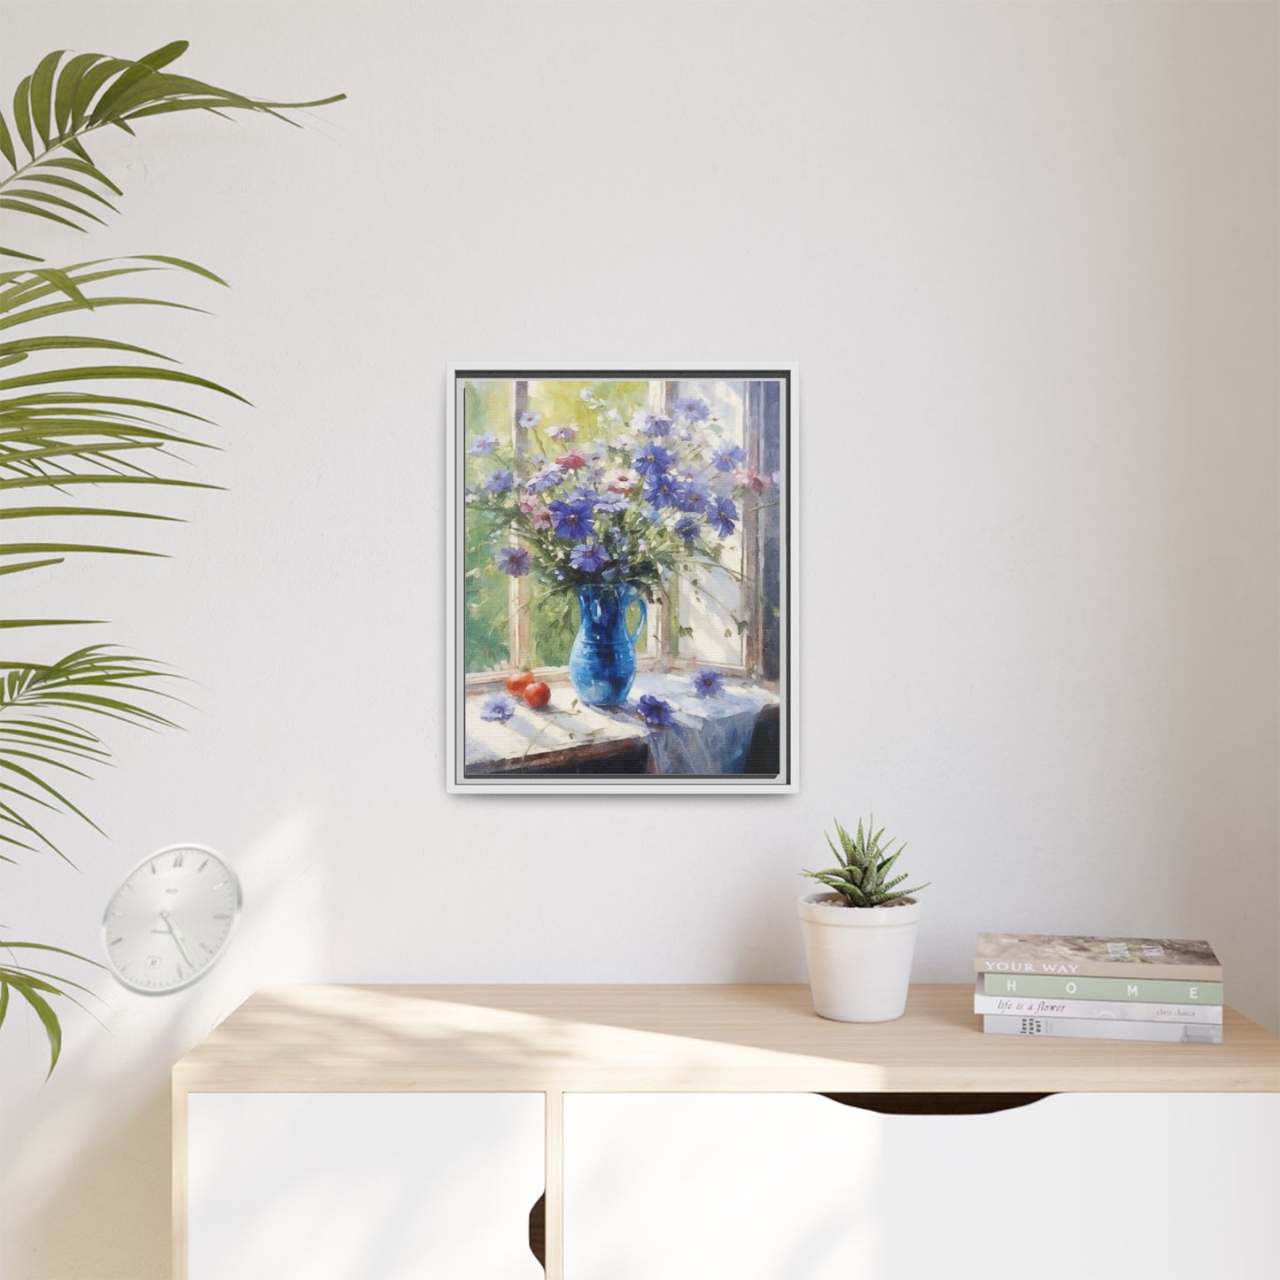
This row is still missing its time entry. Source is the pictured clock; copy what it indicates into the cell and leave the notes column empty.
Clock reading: 4:23
